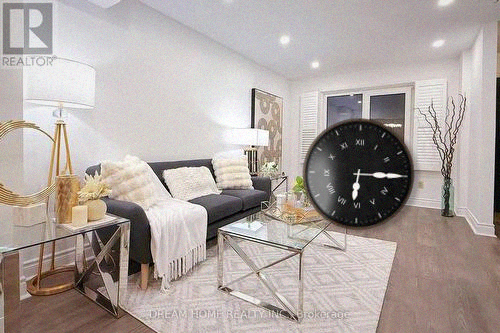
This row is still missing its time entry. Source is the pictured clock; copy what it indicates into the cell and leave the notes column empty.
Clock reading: 6:15
